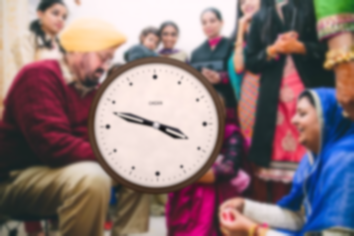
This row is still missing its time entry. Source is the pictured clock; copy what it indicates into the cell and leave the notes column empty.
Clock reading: 3:48
